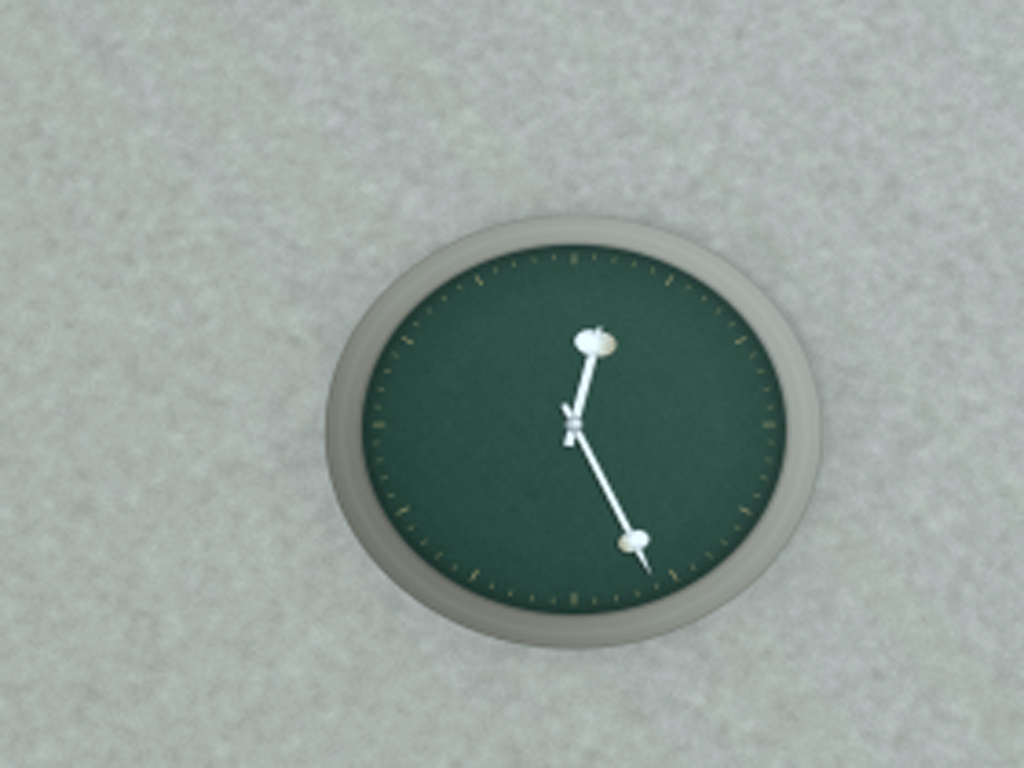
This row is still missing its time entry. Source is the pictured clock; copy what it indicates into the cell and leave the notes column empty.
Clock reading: 12:26
